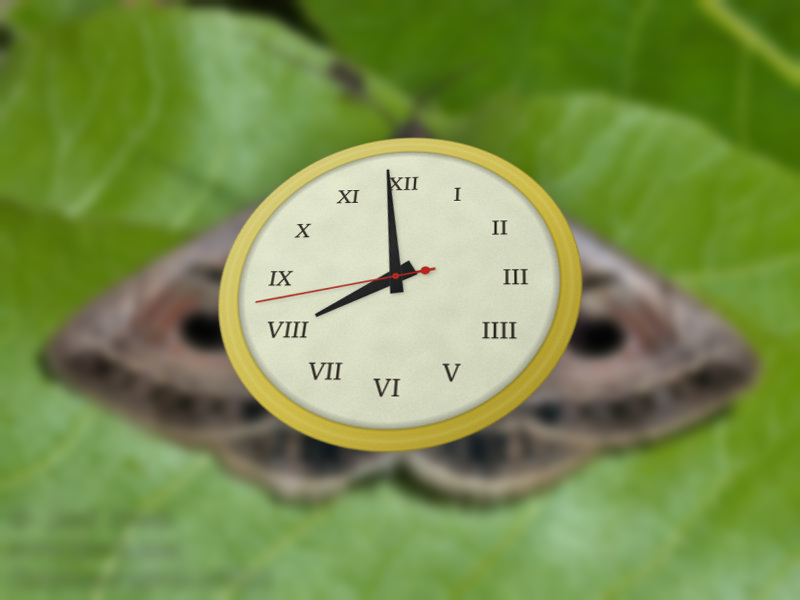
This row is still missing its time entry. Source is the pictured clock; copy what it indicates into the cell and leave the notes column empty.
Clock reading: 7:58:43
